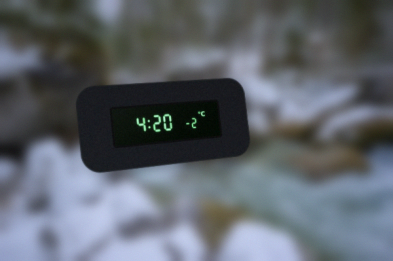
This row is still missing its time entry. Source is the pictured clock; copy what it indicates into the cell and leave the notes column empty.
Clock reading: 4:20
